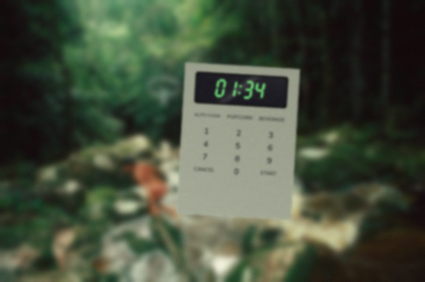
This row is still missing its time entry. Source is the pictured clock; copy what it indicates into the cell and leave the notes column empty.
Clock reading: 1:34
